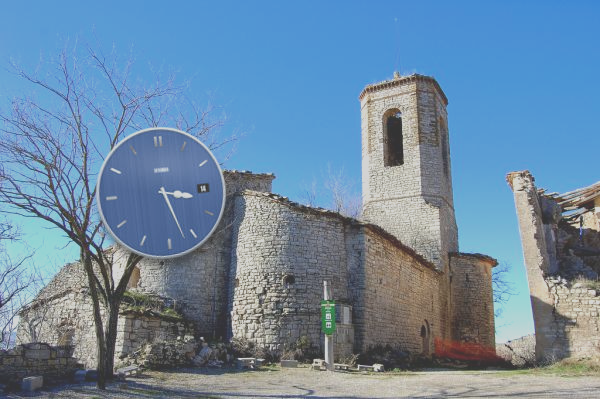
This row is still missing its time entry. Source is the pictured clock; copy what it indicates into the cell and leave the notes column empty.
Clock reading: 3:27
